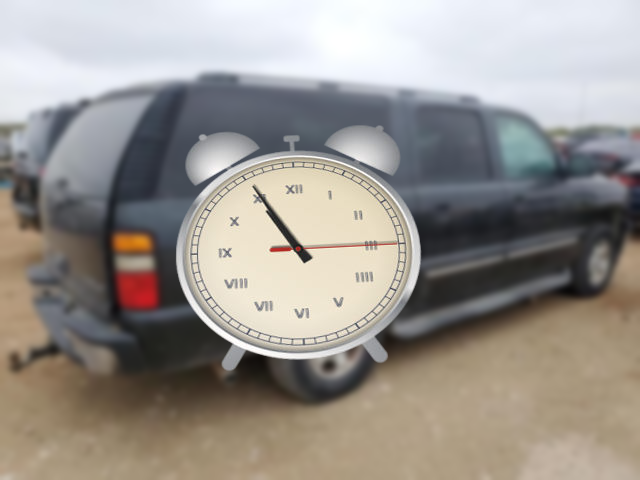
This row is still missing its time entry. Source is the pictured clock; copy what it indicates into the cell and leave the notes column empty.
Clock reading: 10:55:15
